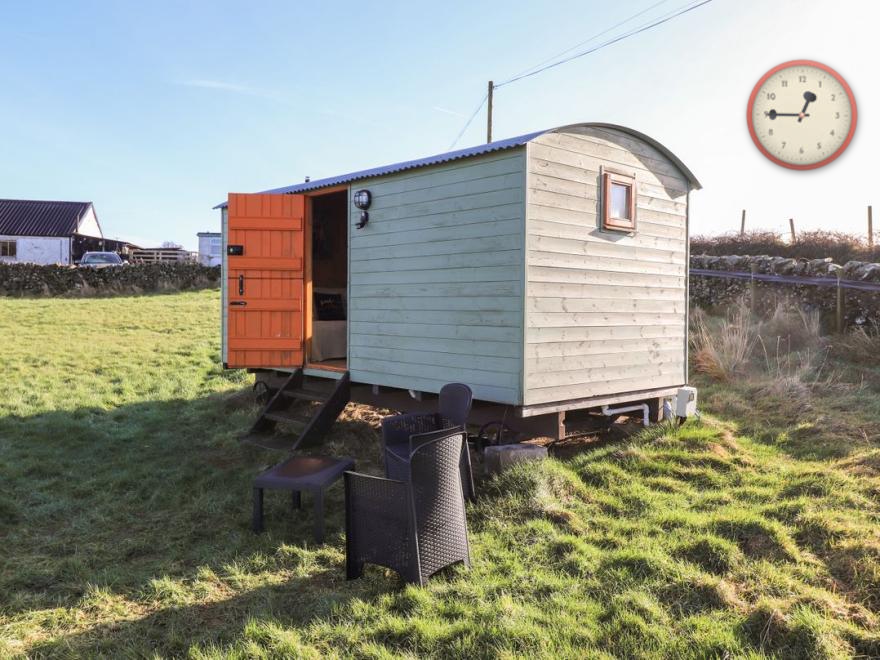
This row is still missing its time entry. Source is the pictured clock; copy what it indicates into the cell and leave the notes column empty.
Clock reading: 12:45
